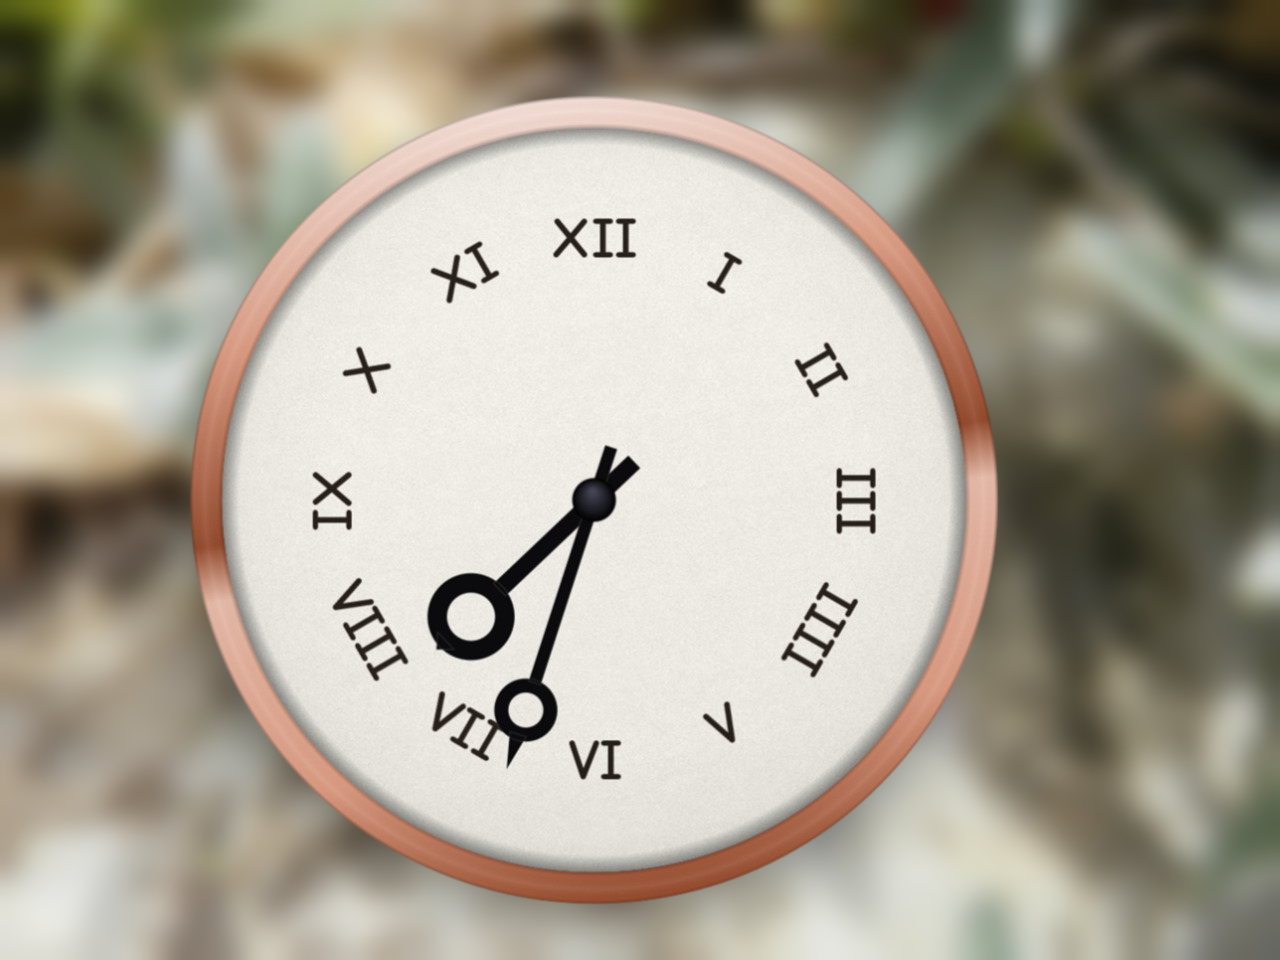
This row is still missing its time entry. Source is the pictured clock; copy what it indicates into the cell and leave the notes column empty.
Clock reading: 7:33
